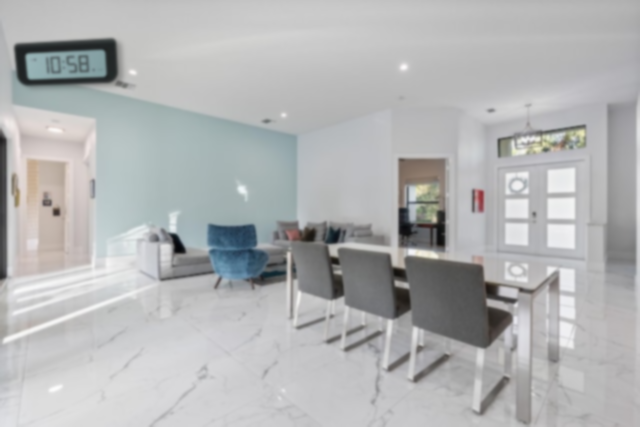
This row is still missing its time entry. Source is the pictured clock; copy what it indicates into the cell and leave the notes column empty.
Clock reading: 10:58
